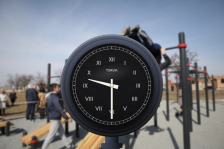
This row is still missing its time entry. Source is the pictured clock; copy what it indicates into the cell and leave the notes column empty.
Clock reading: 9:30
